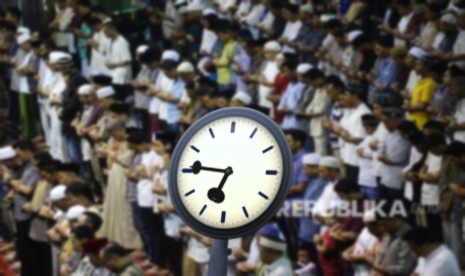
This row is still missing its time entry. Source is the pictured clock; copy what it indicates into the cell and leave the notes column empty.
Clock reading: 6:46
